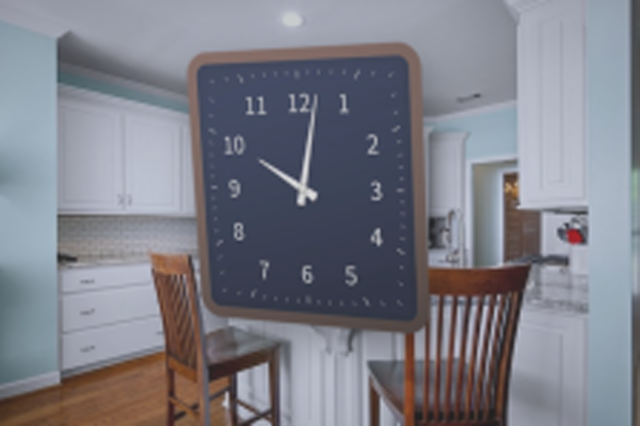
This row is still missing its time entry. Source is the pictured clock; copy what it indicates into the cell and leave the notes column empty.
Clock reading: 10:02
